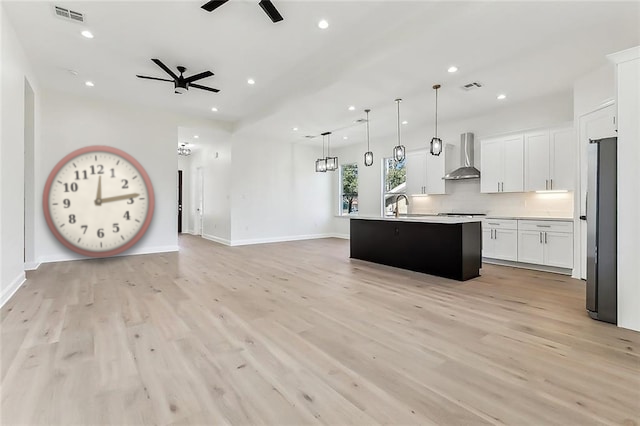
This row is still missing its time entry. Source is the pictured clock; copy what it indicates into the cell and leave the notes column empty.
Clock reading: 12:14
